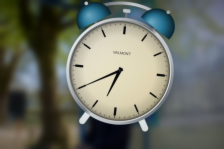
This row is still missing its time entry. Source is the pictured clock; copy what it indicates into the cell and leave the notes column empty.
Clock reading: 6:40
